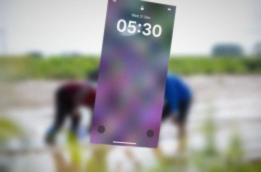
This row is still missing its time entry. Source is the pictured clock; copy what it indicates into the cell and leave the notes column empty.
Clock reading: 5:30
